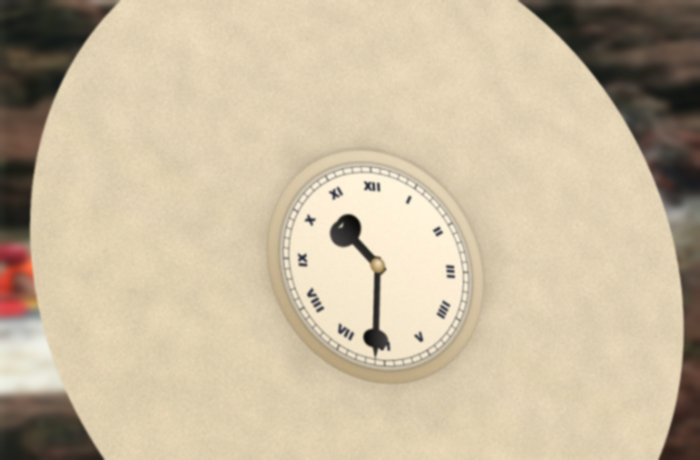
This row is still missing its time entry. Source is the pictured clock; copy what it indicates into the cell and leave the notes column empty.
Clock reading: 10:31
